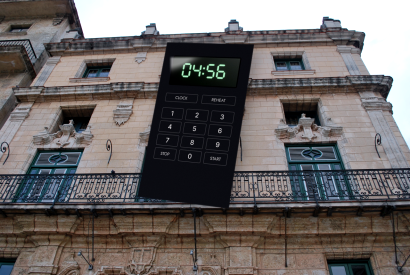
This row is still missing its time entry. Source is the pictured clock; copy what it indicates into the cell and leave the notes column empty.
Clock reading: 4:56
